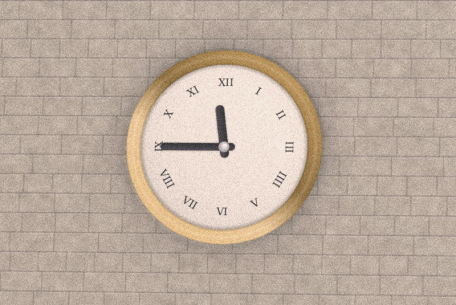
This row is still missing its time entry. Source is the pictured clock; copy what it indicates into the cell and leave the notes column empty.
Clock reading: 11:45
